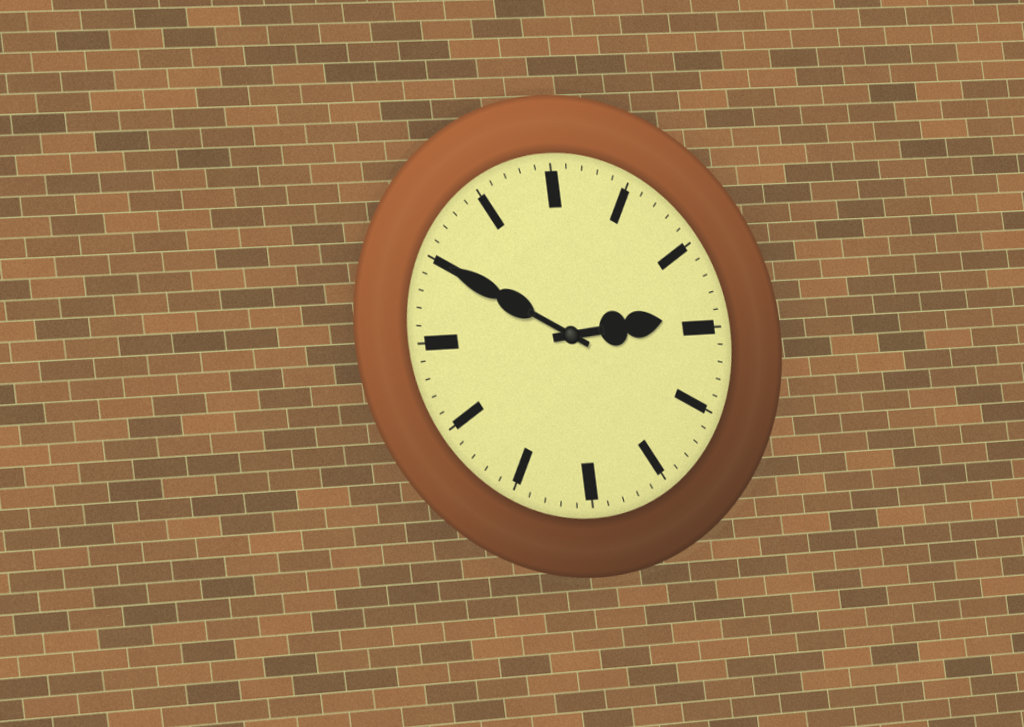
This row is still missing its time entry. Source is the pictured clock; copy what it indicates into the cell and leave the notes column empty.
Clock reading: 2:50
